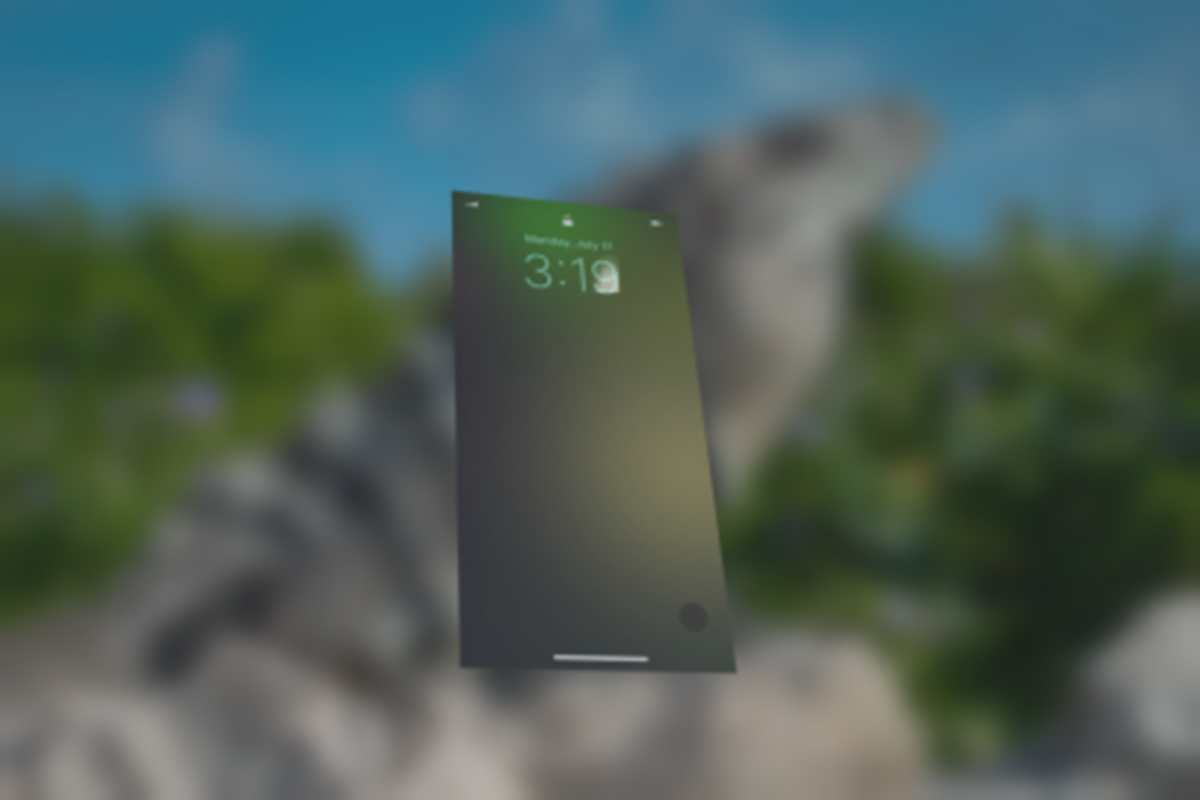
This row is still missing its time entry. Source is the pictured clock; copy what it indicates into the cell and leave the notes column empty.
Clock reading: 3:19
